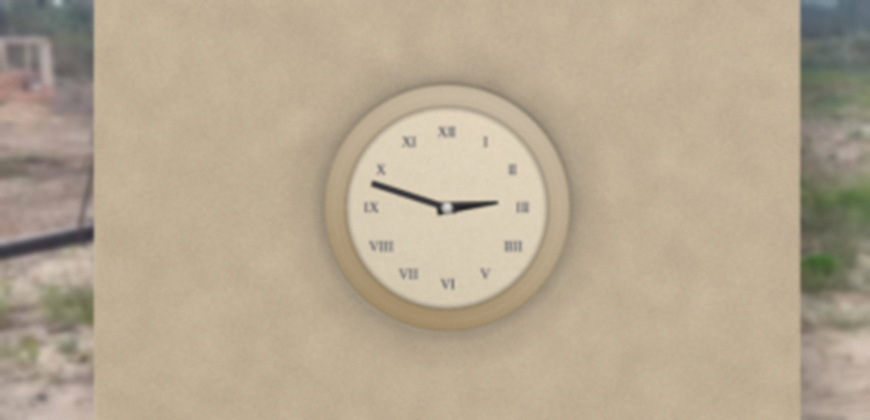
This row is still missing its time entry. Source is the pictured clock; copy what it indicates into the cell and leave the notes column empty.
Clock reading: 2:48
